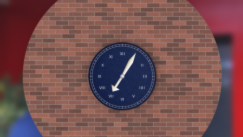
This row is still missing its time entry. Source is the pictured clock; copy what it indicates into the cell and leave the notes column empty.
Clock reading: 7:05
